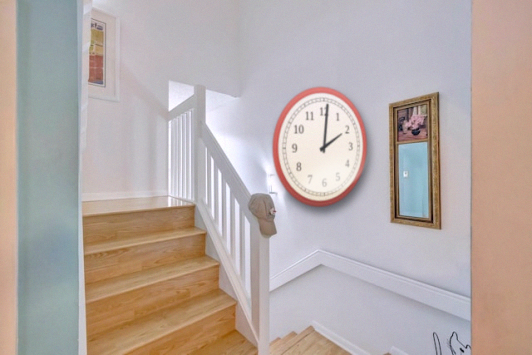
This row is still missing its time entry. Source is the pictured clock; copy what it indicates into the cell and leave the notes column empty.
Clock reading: 2:01
